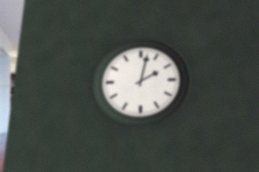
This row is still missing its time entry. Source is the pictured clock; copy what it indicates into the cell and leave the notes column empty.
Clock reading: 2:02
